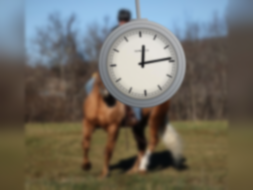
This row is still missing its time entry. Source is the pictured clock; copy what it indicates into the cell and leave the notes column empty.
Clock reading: 12:14
